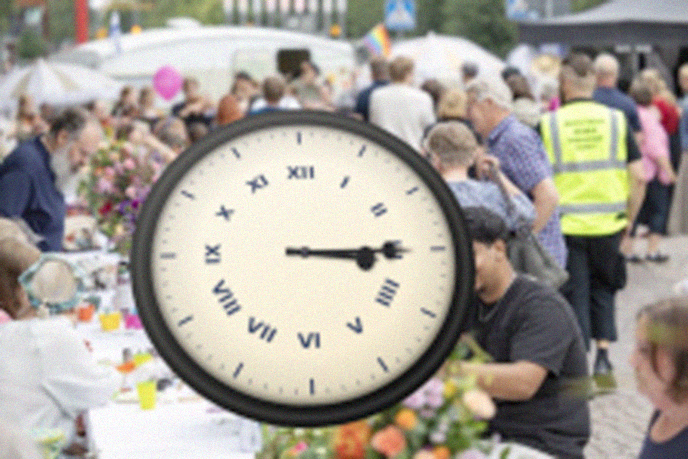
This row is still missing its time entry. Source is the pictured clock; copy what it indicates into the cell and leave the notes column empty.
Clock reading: 3:15
